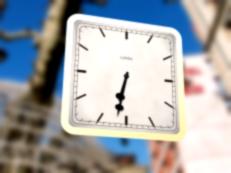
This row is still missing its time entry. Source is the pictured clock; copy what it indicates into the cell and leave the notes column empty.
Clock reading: 6:32
